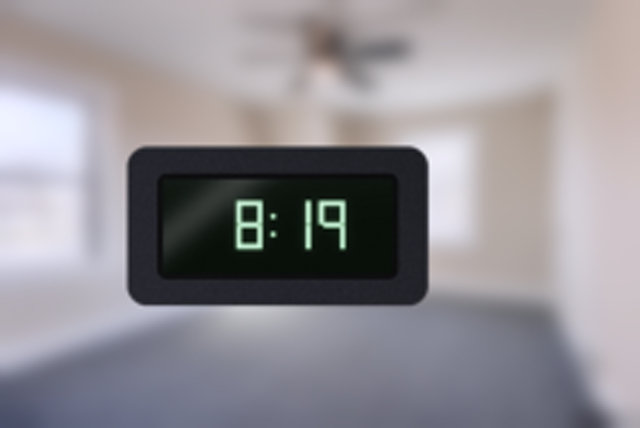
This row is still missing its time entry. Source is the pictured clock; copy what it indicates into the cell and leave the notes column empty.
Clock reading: 8:19
